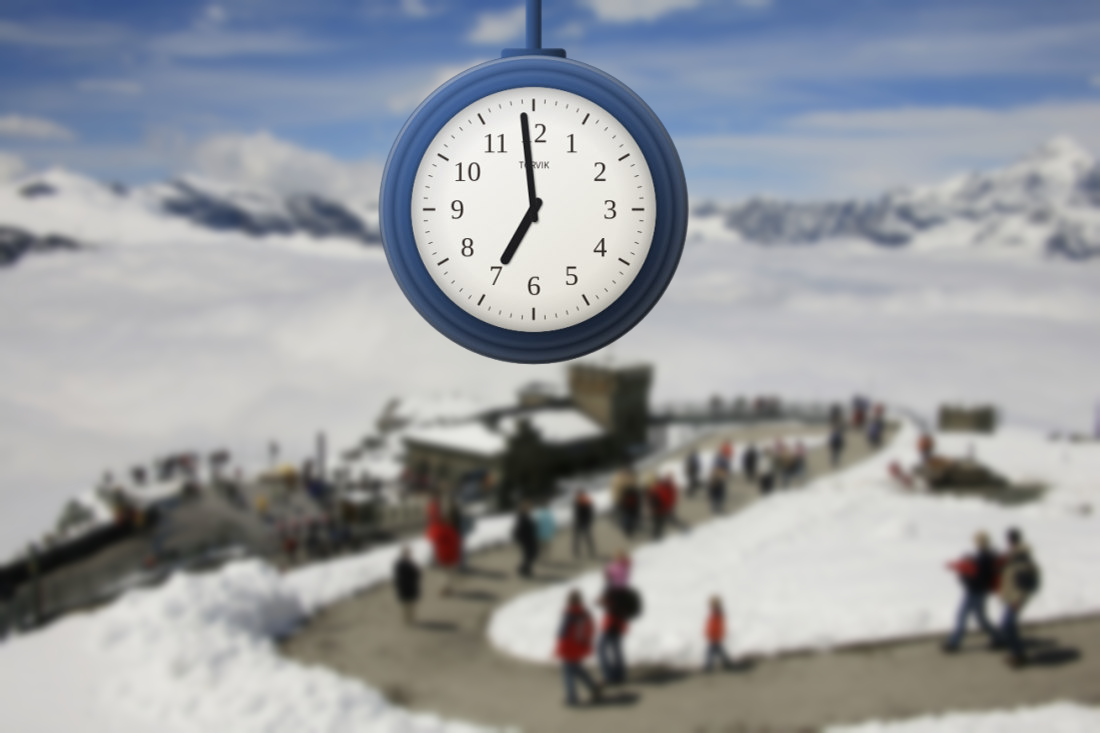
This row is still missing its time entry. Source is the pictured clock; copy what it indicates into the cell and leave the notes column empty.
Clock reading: 6:59
